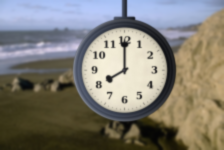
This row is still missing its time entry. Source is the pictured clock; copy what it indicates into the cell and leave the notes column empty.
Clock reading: 8:00
